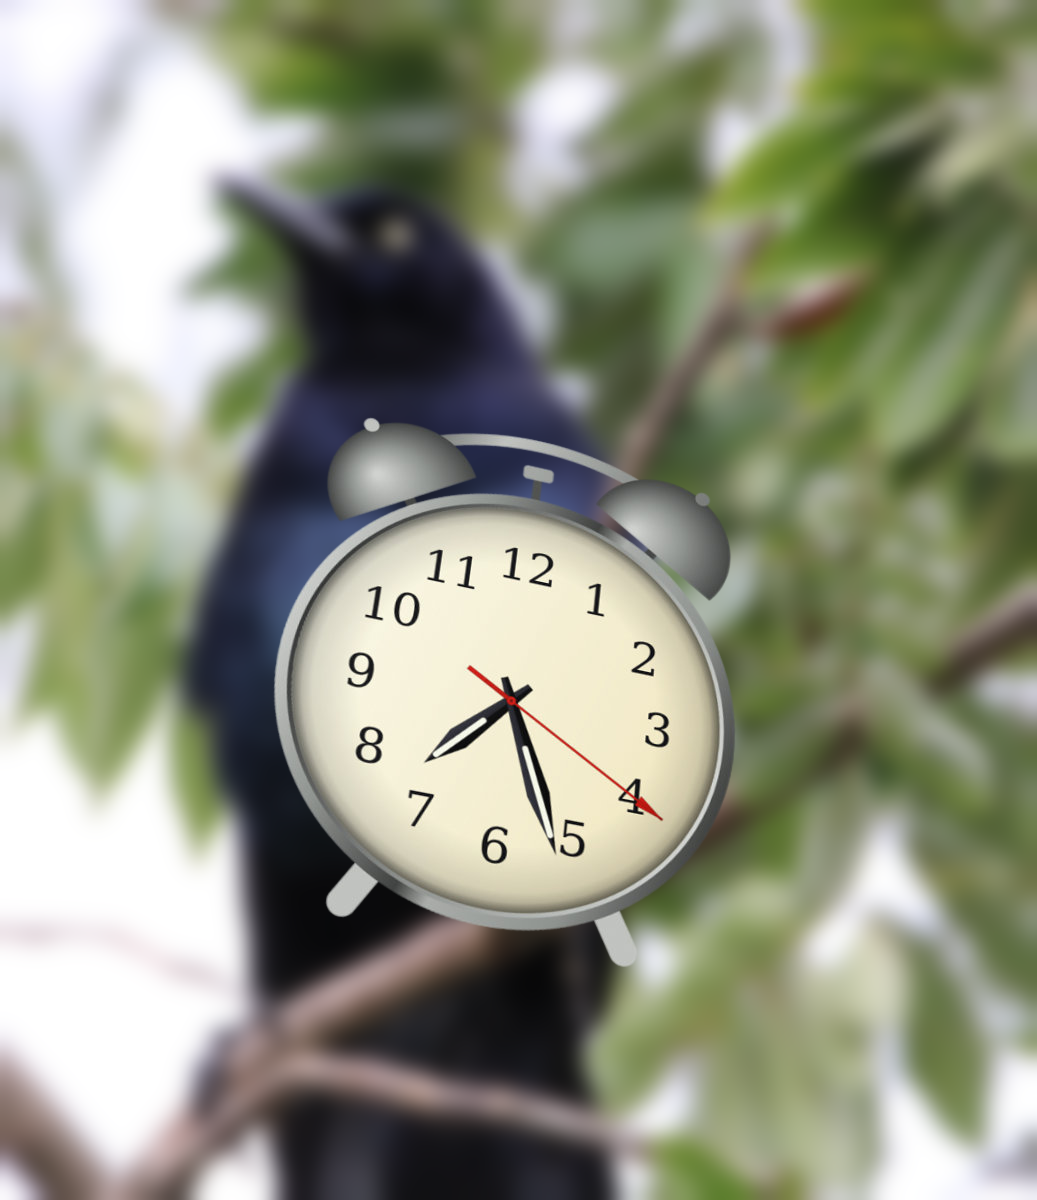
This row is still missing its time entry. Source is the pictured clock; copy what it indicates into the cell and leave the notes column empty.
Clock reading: 7:26:20
